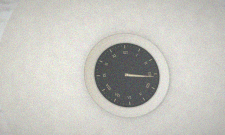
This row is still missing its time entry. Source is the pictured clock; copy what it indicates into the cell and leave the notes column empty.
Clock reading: 3:16
